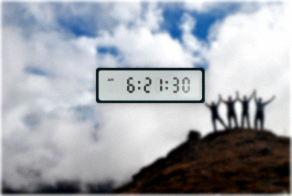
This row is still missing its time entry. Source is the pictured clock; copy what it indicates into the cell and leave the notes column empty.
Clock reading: 6:21:30
